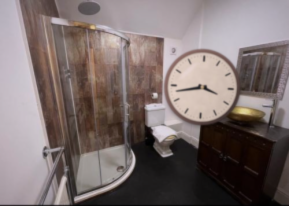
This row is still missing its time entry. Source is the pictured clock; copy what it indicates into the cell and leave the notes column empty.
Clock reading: 3:43
